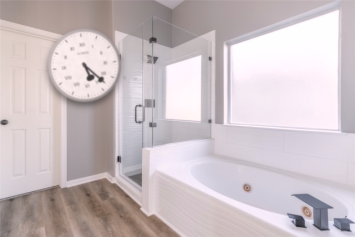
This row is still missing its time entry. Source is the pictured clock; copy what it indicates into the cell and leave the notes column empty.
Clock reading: 5:23
